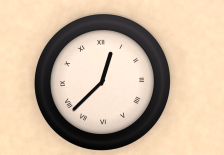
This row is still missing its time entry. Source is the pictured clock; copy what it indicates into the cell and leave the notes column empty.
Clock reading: 12:38
